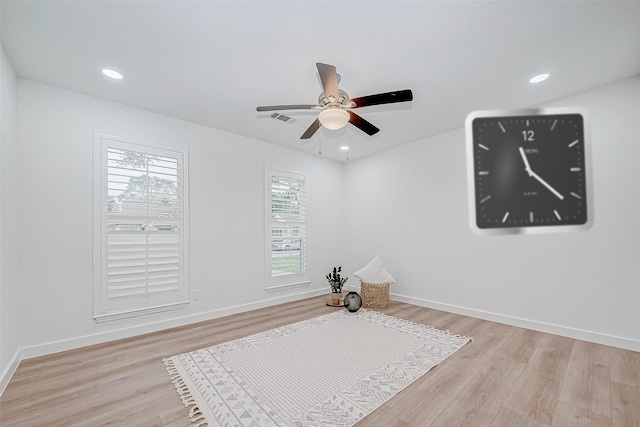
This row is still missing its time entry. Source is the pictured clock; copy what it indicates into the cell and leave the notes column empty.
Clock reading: 11:22
